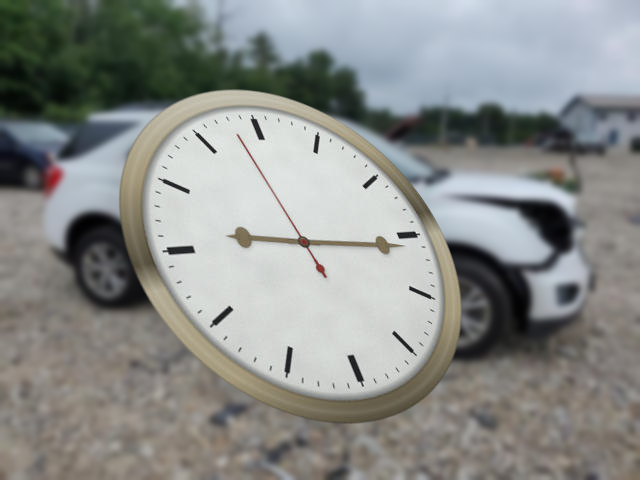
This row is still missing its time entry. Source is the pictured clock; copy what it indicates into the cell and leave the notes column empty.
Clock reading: 9:15:58
